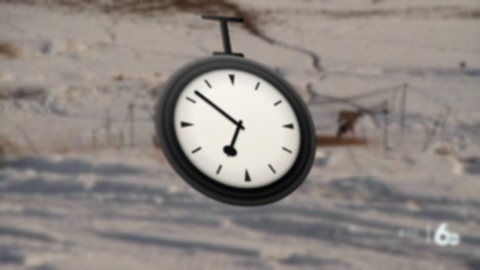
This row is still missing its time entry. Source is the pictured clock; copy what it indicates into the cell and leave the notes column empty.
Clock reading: 6:52
